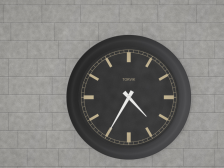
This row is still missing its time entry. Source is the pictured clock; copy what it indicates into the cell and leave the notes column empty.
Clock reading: 4:35
